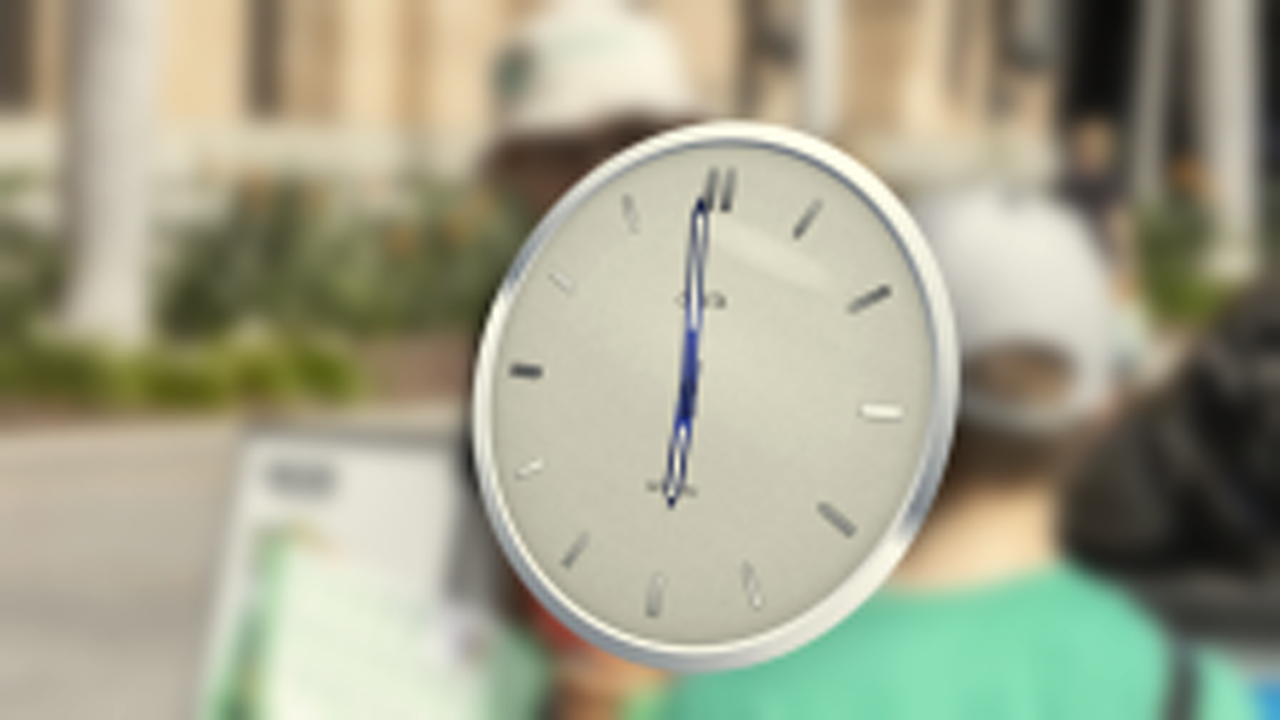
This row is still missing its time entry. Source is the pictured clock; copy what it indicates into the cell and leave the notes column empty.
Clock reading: 5:59
